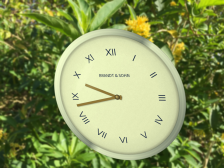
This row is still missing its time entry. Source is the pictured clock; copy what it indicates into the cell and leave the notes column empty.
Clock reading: 9:43
